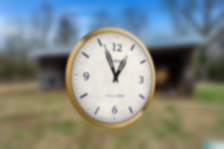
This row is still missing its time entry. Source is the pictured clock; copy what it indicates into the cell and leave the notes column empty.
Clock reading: 12:56
